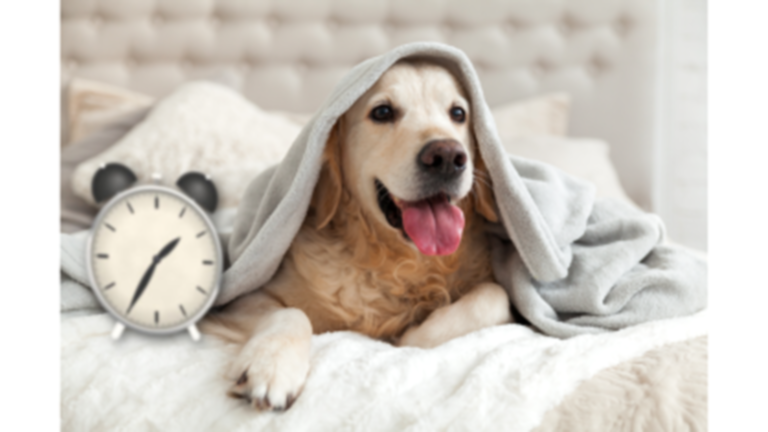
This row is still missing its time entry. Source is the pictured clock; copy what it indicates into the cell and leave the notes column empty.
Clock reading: 1:35
